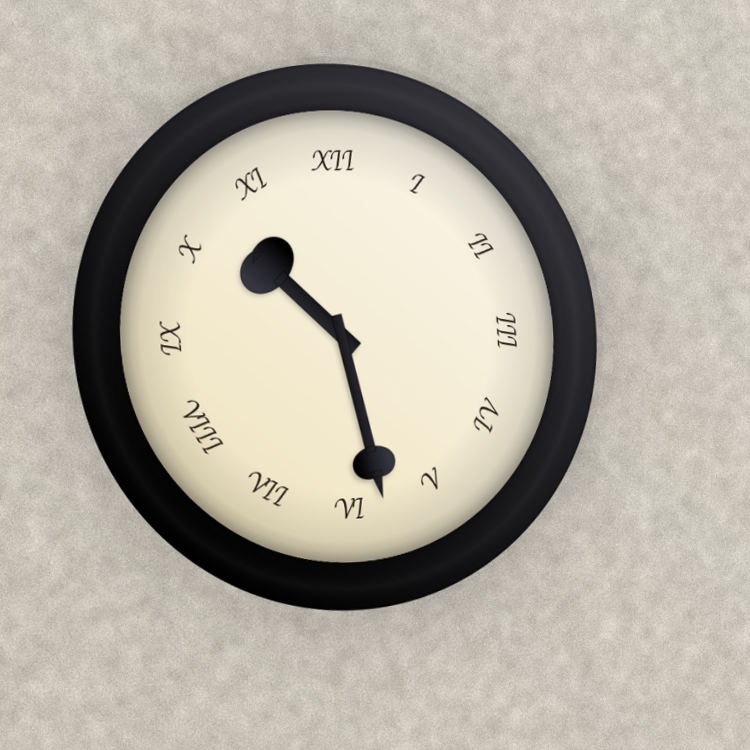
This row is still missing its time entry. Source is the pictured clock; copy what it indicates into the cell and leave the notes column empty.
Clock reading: 10:28
